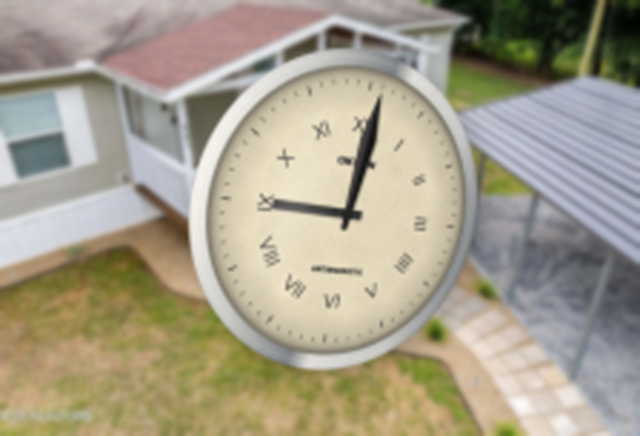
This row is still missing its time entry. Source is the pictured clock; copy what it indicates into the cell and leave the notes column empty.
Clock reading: 9:01
